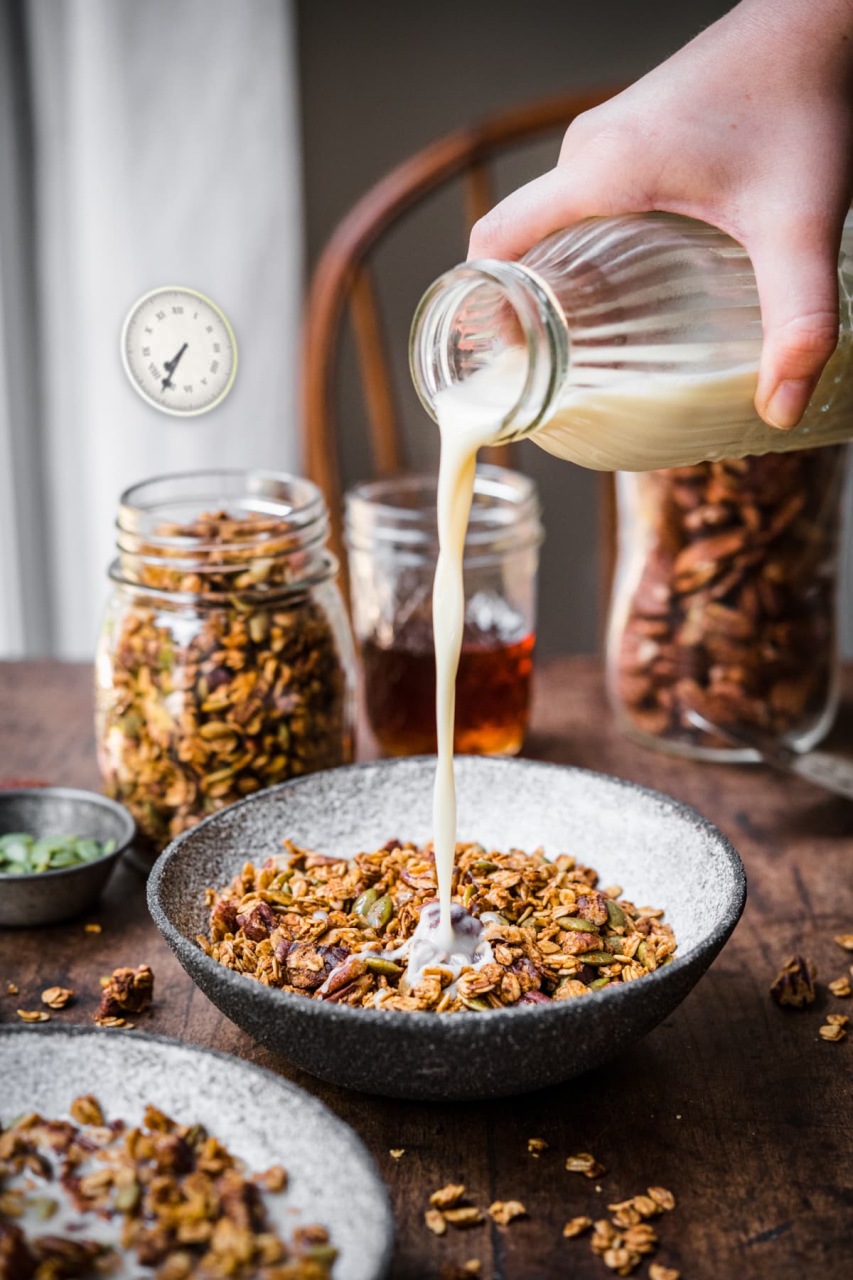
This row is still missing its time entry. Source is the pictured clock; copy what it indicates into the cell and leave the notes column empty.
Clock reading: 7:36
